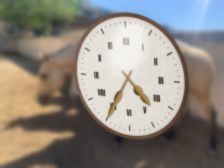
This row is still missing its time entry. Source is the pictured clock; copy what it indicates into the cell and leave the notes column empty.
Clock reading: 4:35
